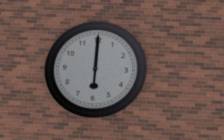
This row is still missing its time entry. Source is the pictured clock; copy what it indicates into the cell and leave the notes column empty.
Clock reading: 6:00
